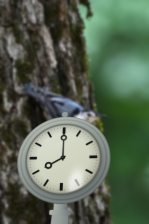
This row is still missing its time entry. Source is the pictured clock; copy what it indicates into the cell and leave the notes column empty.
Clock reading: 8:00
